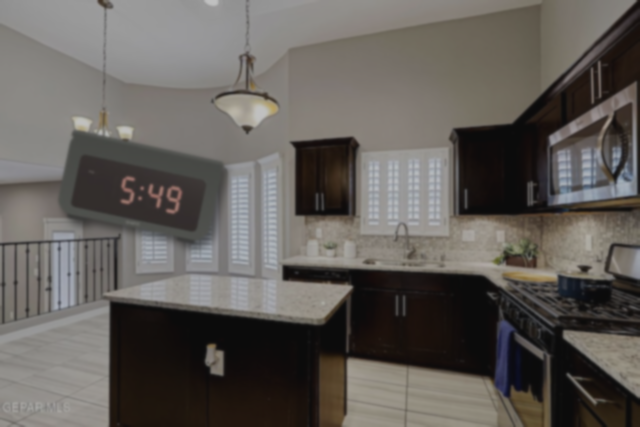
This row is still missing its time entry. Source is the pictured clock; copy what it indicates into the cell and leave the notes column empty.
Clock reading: 5:49
